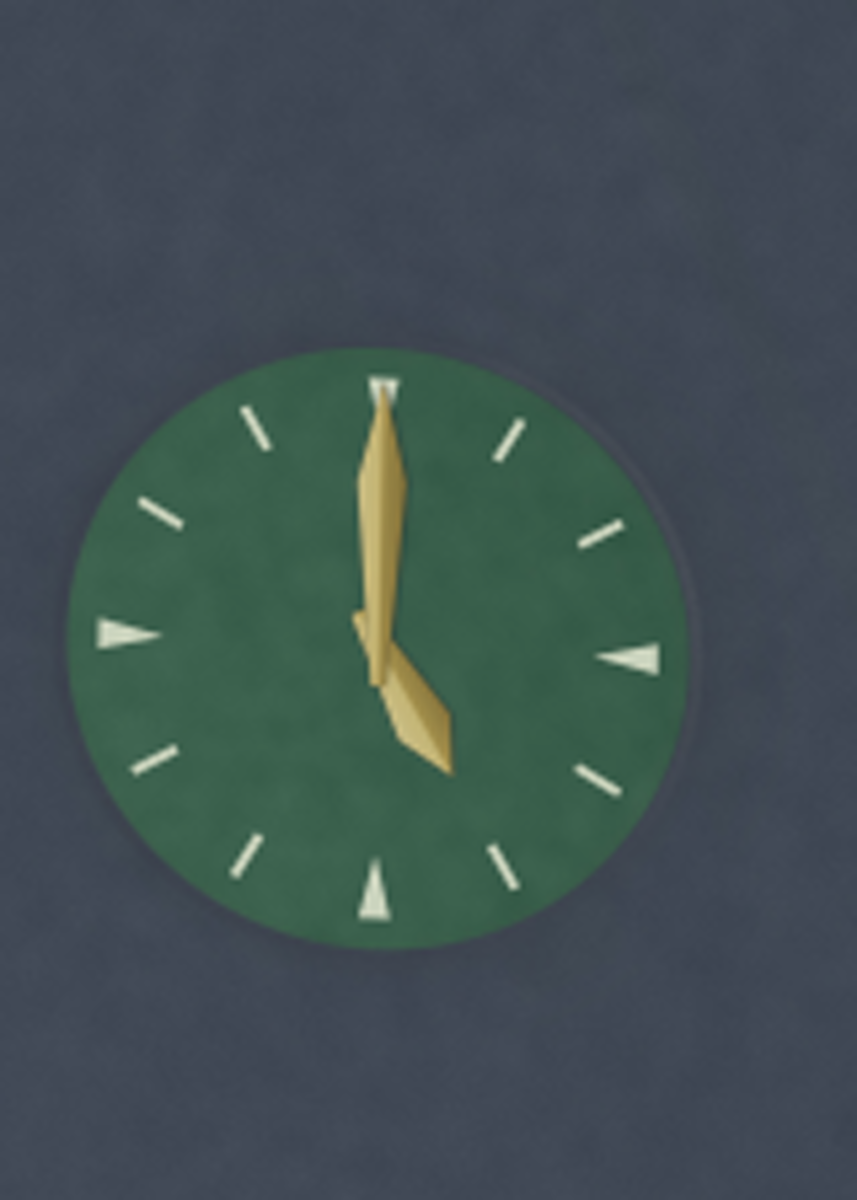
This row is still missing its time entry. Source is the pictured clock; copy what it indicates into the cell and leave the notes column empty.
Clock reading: 5:00
